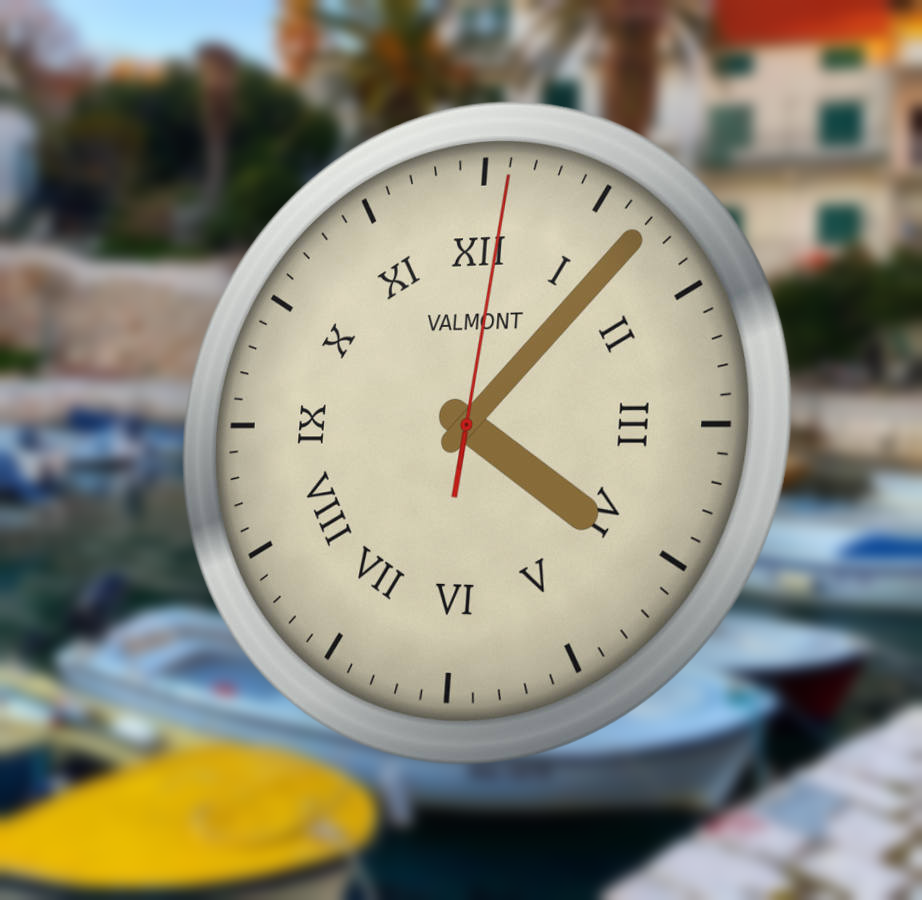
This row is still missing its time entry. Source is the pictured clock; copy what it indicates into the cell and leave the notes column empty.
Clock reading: 4:07:01
